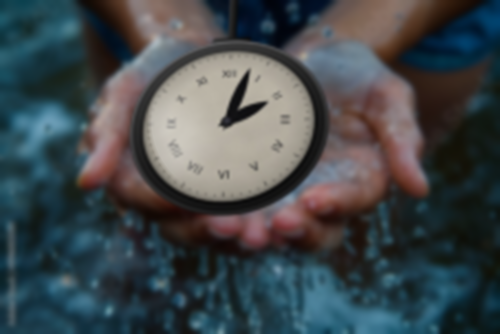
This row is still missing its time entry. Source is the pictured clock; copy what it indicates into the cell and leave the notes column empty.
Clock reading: 2:03
